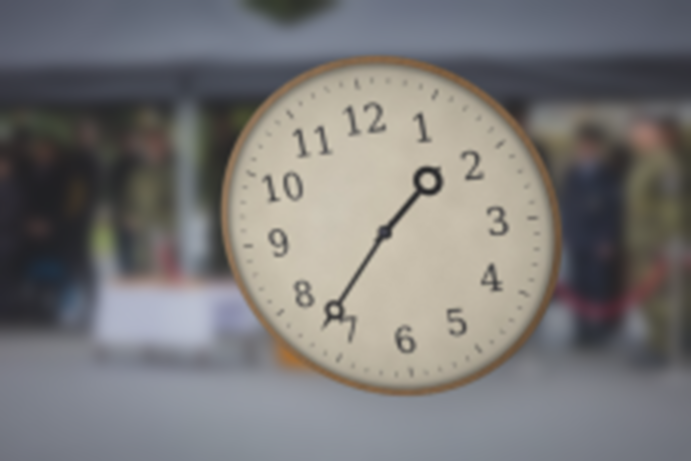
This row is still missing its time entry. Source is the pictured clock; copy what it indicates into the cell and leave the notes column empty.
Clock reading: 1:37
